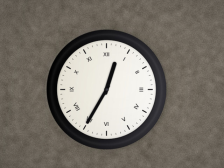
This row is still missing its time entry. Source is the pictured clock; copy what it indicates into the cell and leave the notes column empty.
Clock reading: 12:35
